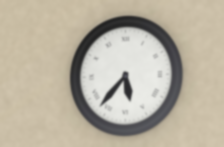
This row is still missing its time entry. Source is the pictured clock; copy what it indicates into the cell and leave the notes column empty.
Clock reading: 5:37
